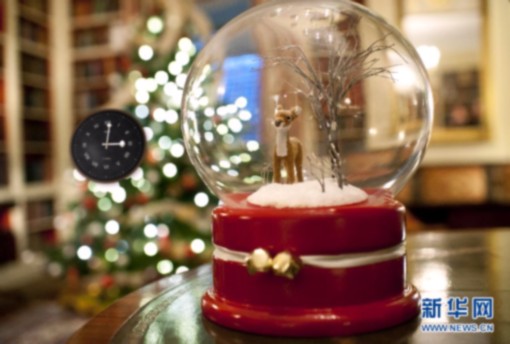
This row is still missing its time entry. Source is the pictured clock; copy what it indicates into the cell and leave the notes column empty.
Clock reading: 3:01
